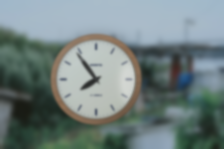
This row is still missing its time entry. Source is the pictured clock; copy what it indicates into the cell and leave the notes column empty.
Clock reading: 7:54
